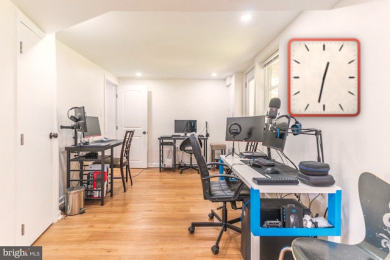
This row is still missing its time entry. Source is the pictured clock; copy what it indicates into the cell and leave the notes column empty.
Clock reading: 12:32
